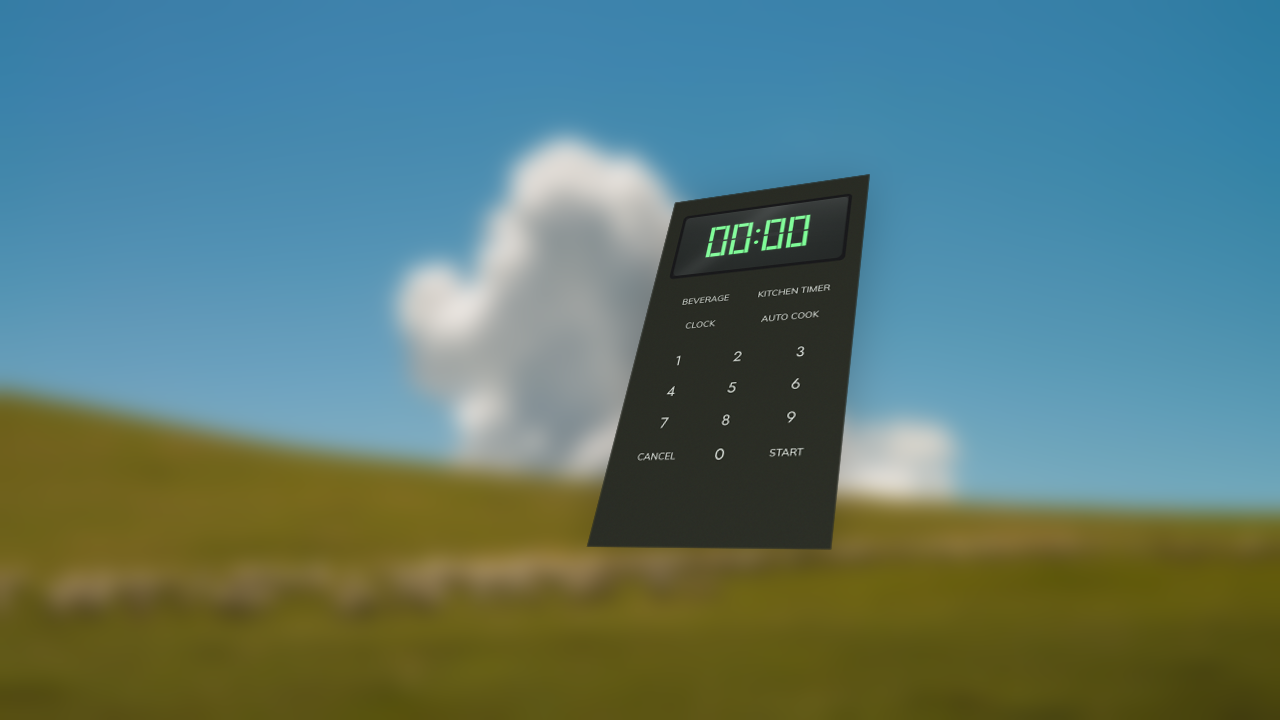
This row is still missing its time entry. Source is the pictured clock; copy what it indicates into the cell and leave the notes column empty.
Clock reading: 0:00
